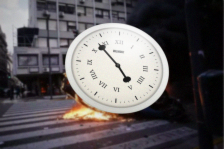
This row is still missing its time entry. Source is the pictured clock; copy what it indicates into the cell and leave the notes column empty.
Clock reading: 4:53
